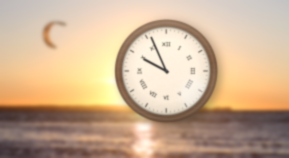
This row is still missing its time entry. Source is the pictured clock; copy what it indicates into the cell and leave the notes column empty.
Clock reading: 9:56
